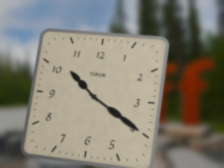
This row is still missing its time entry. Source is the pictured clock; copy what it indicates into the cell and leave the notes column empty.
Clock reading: 10:20
